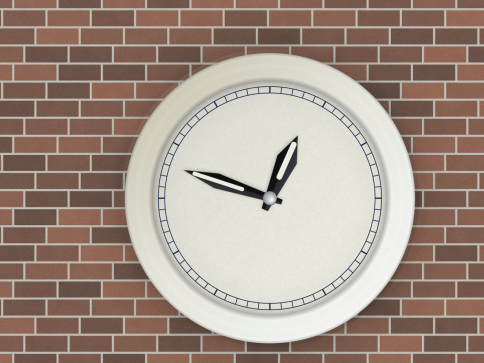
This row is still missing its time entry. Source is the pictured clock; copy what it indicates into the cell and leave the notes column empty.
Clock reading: 12:48
